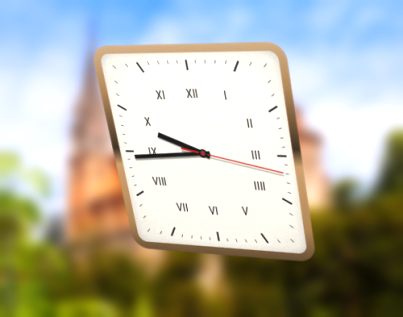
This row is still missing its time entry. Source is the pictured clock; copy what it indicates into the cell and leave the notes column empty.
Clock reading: 9:44:17
